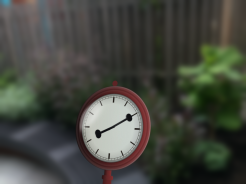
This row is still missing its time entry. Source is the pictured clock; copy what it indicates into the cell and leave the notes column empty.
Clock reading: 8:10
